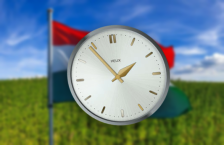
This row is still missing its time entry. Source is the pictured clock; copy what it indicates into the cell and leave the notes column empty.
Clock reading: 1:54
